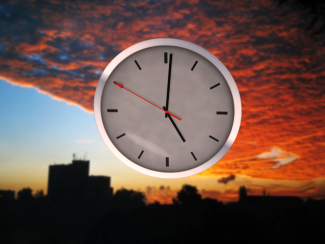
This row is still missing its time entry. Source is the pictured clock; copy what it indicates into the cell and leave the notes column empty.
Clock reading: 5:00:50
